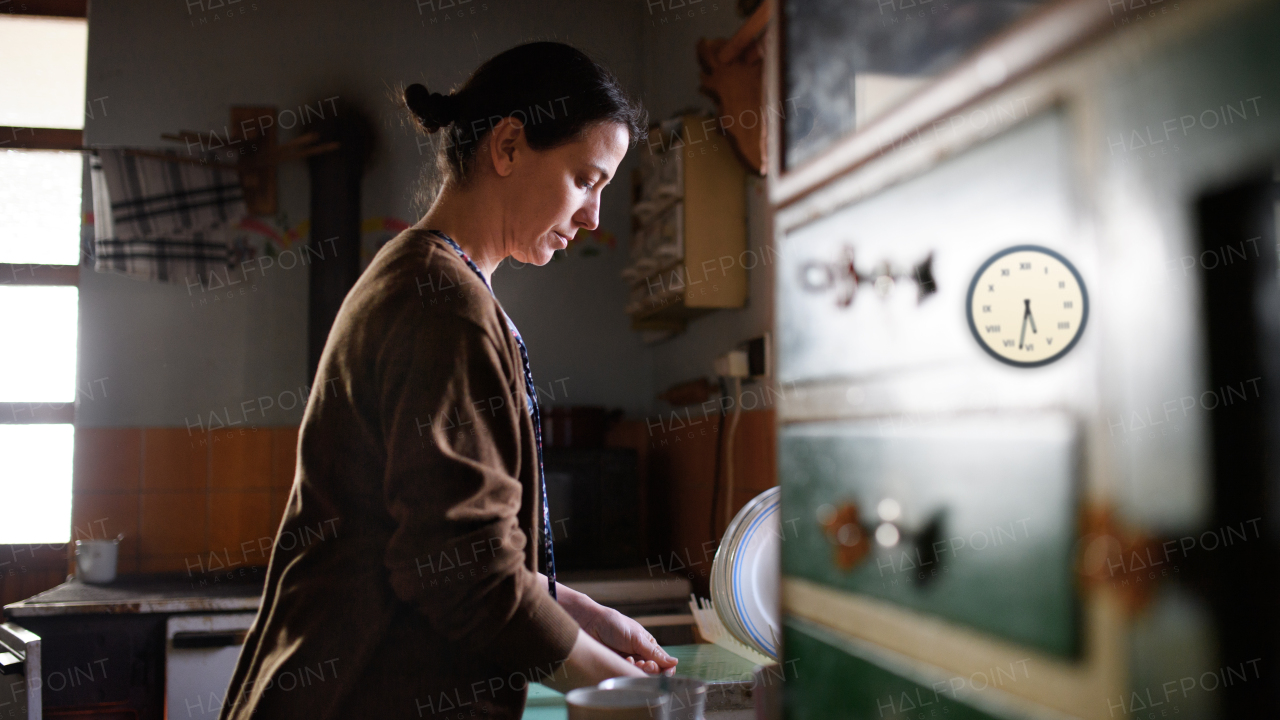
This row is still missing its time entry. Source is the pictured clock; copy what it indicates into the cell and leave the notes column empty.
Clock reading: 5:32
